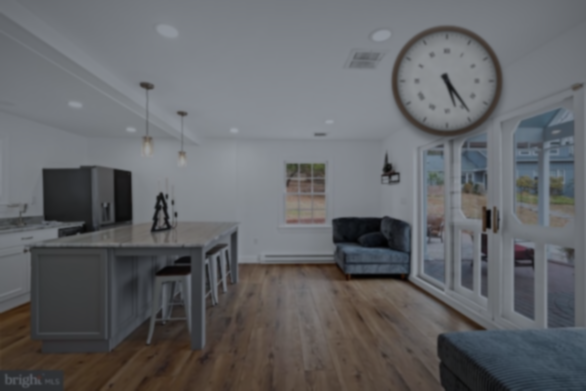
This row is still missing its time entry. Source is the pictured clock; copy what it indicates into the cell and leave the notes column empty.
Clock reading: 5:24
